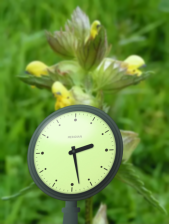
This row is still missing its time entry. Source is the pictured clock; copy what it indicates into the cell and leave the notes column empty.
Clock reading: 2:28
